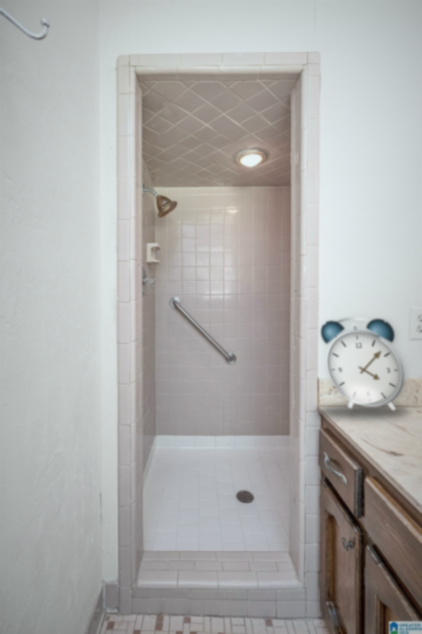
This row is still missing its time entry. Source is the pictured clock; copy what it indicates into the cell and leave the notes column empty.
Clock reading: 4:08
